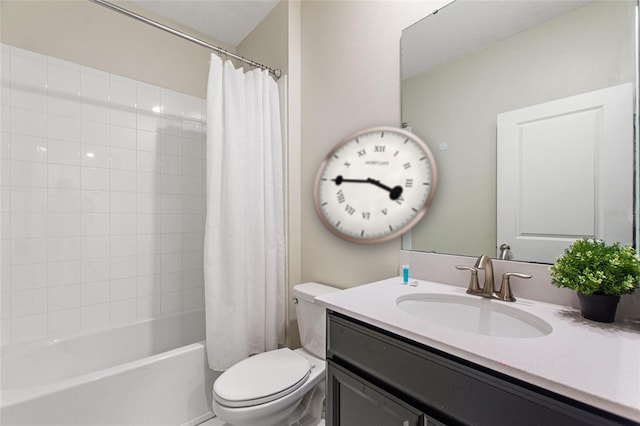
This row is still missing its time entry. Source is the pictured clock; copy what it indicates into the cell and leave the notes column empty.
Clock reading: 3:45
